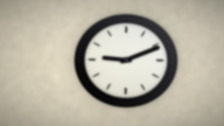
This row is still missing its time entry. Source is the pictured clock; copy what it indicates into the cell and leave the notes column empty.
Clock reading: 9:11
